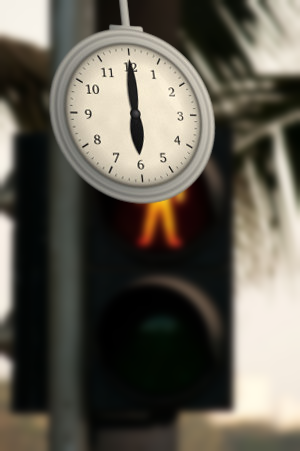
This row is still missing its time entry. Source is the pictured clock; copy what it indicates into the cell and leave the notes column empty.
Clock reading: 6:00
